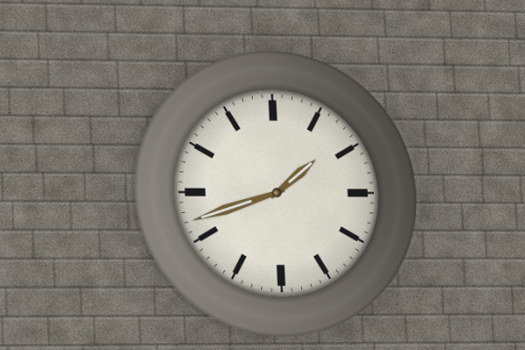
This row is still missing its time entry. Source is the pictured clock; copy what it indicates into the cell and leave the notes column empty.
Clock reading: 1:42
